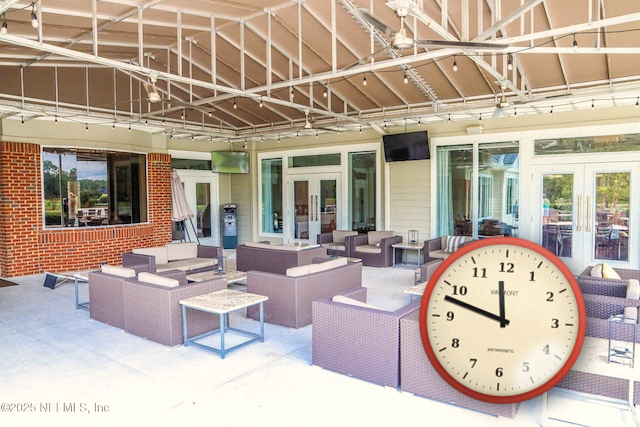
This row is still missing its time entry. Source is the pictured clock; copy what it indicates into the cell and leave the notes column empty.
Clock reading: 11:48
